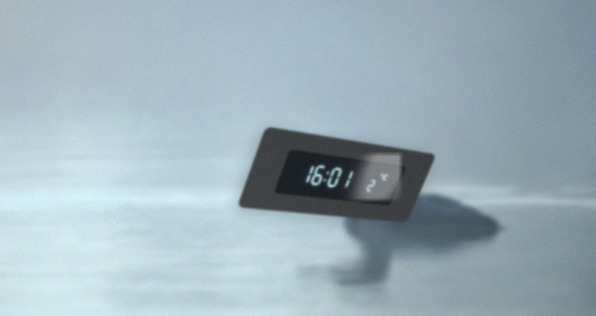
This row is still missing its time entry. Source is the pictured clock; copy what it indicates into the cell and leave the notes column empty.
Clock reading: 16:01
